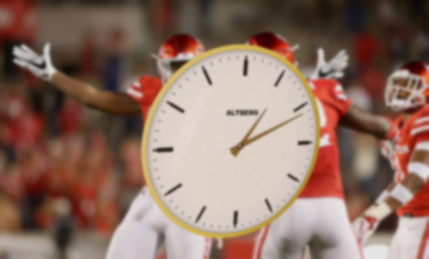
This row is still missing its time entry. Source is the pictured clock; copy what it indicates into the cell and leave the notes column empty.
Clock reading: 1:11
